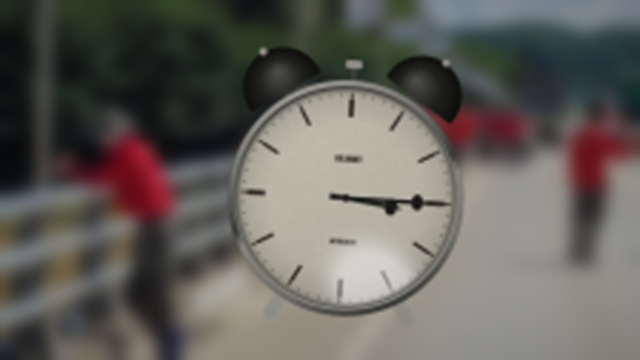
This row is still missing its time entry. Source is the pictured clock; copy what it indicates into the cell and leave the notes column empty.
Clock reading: 3:15
